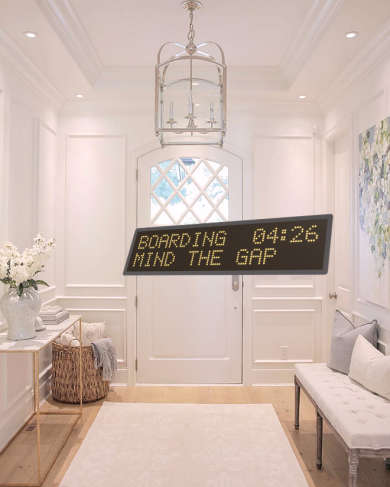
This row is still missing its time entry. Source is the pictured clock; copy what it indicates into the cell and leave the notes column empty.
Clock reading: 4:26
